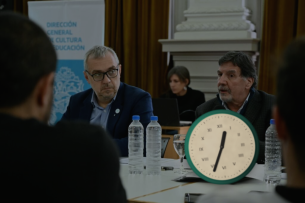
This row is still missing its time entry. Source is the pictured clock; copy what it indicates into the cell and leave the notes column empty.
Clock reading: 12:34
